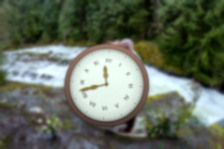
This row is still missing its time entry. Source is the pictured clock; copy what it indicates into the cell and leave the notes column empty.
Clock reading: 11:42
